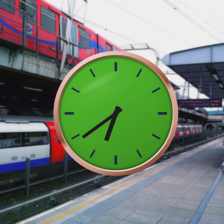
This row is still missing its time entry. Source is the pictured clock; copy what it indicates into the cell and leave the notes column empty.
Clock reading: 6:39
